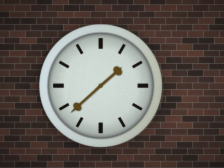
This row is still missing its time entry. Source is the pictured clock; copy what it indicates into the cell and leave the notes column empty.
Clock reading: 1:38
